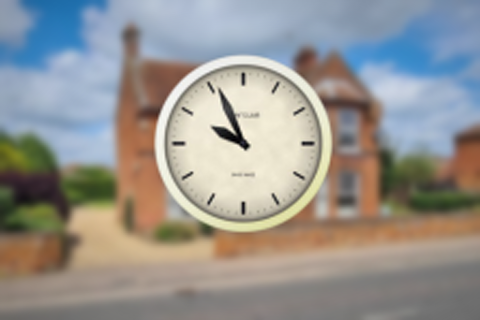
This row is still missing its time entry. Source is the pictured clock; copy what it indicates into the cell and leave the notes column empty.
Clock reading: 9:56
